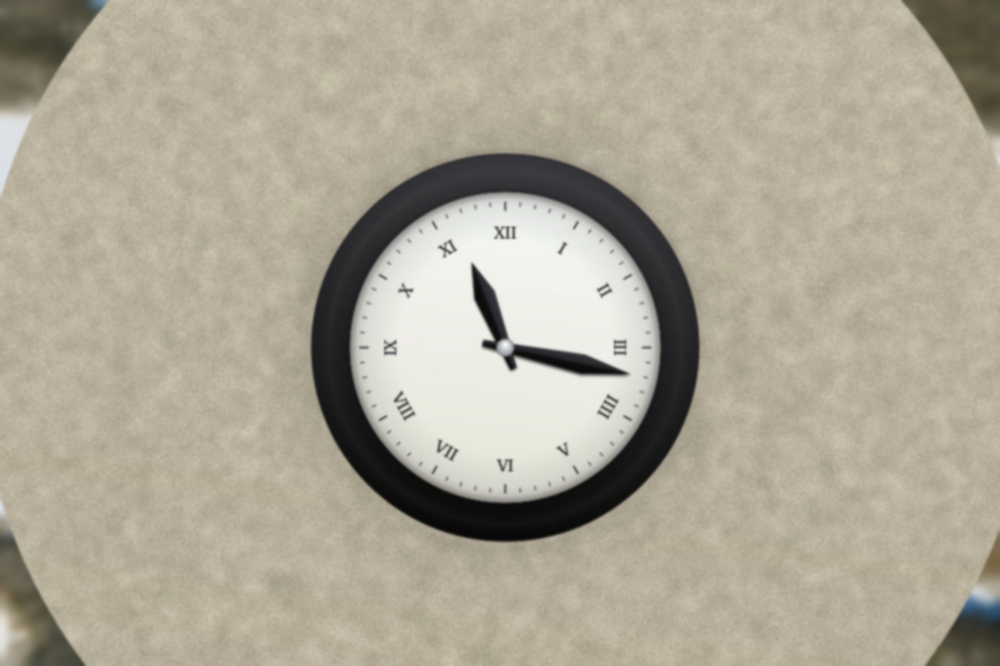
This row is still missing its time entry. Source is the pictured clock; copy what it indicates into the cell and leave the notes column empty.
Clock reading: 11:17
